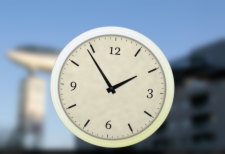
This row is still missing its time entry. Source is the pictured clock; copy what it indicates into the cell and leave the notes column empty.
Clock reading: 1:54
